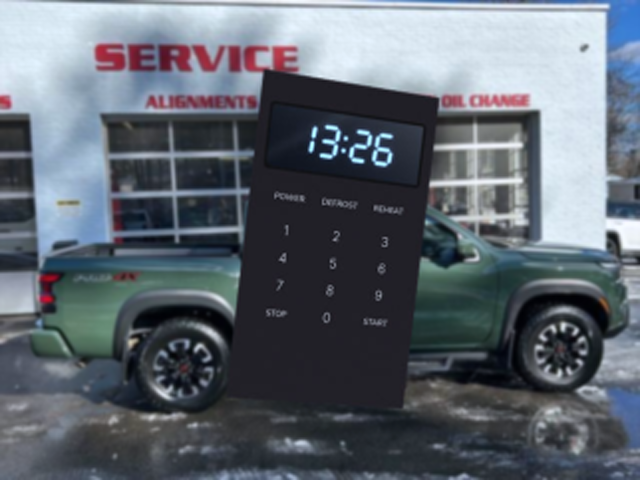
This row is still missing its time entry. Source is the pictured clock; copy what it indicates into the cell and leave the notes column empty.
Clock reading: 13:26
